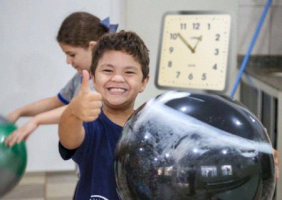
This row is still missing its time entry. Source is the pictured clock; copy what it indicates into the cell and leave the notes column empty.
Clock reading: 12:52
